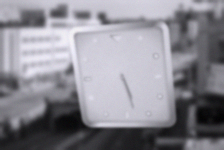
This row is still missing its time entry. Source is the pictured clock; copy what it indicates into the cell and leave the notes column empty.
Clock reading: 5:28
